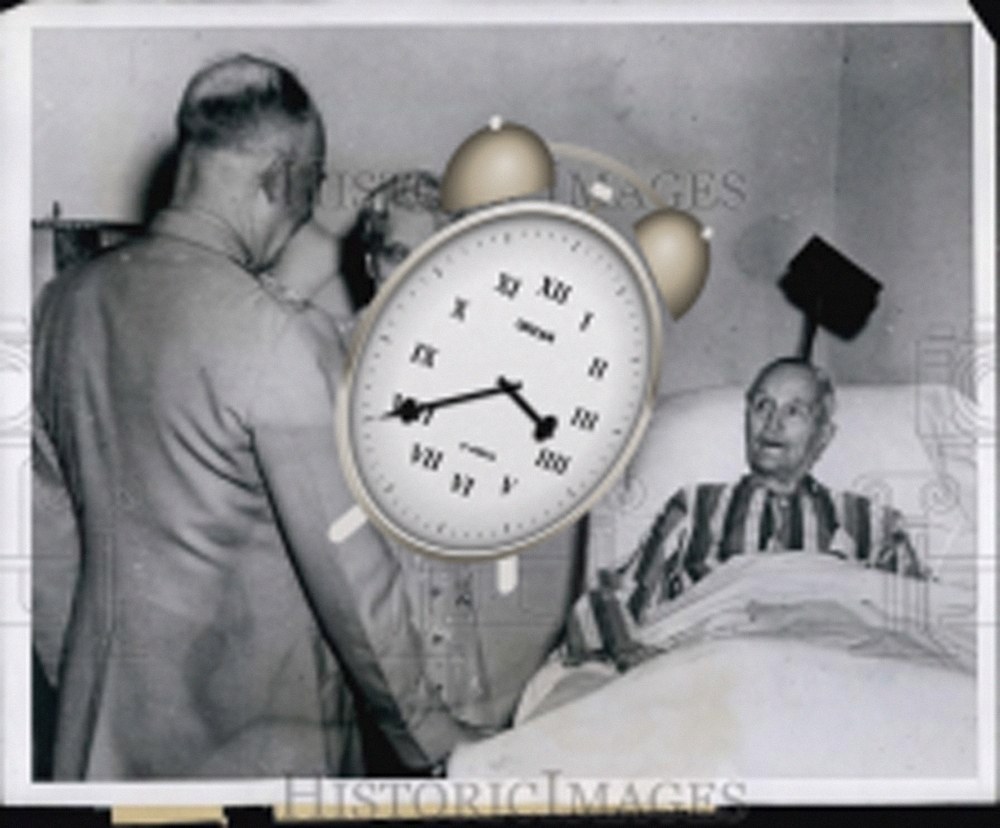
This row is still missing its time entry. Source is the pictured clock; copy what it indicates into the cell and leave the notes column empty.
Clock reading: 3:40
